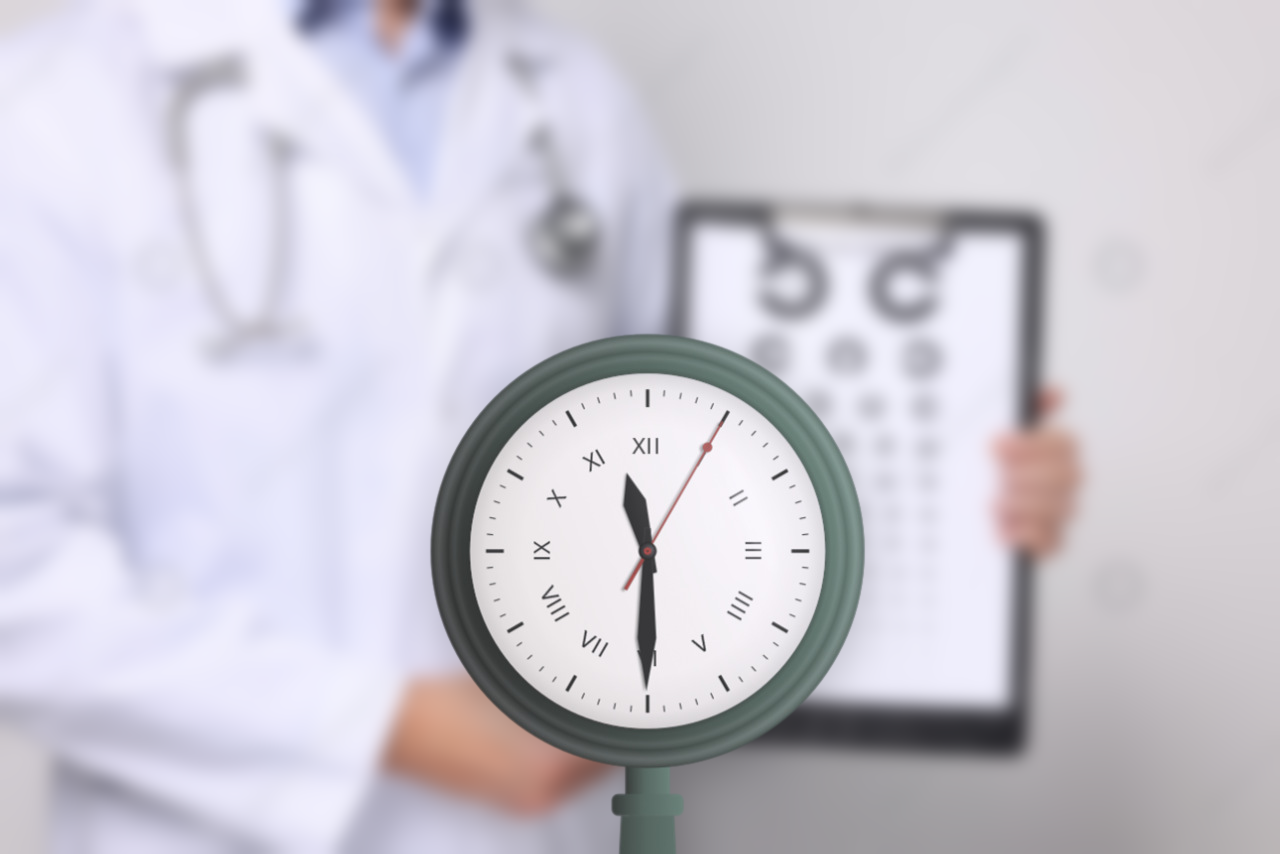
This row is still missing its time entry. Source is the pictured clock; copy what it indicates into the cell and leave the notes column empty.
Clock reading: 11:30:05
